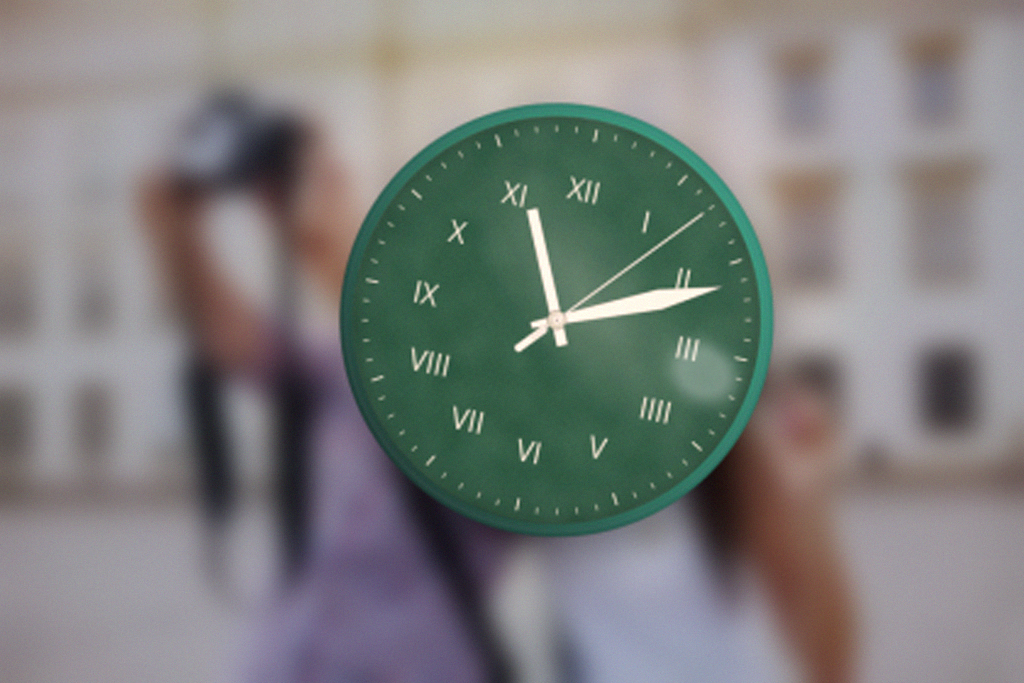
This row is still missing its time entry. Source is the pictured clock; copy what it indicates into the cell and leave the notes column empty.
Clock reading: 11:11:07
